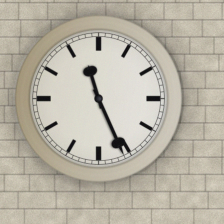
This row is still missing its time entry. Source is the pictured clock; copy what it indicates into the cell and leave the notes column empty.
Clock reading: 11:26
